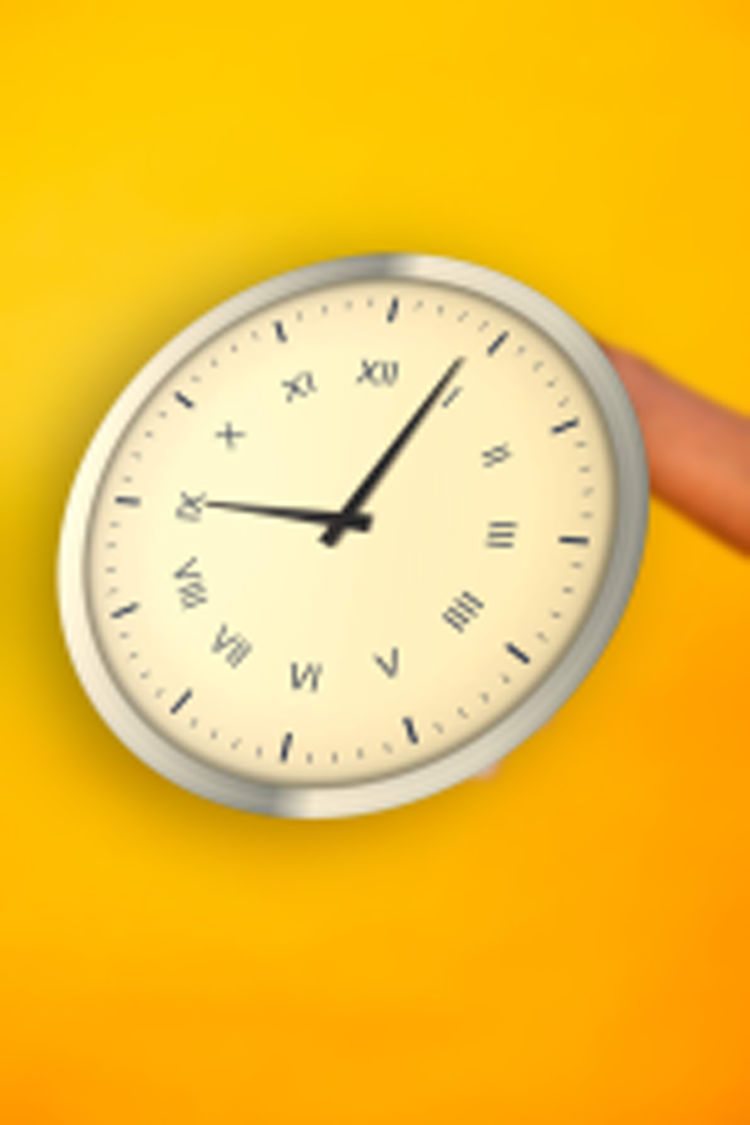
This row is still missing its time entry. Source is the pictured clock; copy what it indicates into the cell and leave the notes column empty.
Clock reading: 9:04
